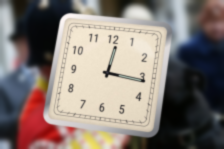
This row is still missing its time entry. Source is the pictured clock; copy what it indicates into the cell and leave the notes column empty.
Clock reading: 12:16
